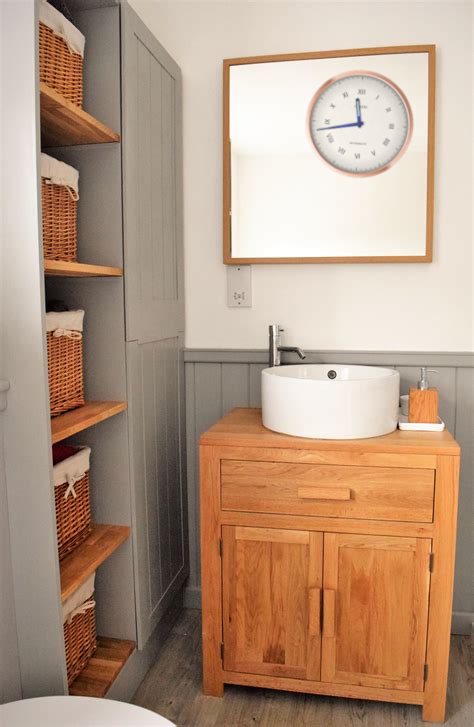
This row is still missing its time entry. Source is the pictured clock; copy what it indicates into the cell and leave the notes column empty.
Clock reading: 11:43
